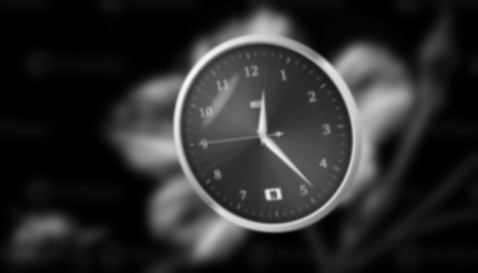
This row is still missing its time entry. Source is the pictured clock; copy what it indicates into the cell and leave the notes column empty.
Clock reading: 12:23:45
